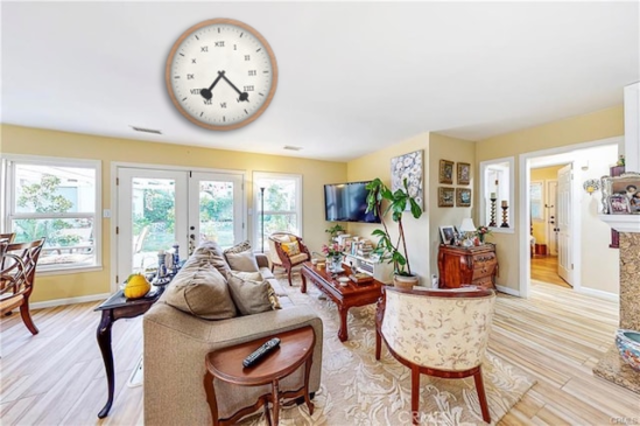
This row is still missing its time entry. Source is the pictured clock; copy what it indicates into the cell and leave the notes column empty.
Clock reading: 7:23
